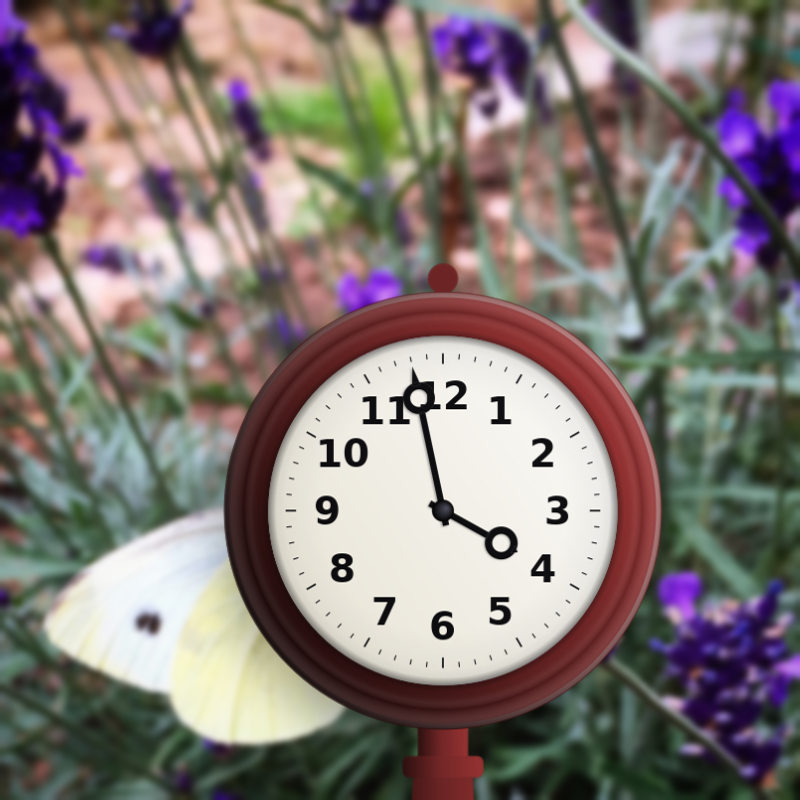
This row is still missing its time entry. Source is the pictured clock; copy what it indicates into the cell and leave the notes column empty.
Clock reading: 3:58
